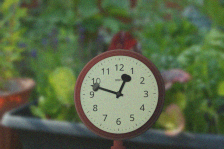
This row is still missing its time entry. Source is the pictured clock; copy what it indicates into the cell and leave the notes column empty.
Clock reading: 12:48
